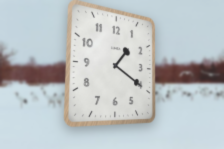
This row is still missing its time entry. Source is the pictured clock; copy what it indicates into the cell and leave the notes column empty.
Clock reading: 1:20
